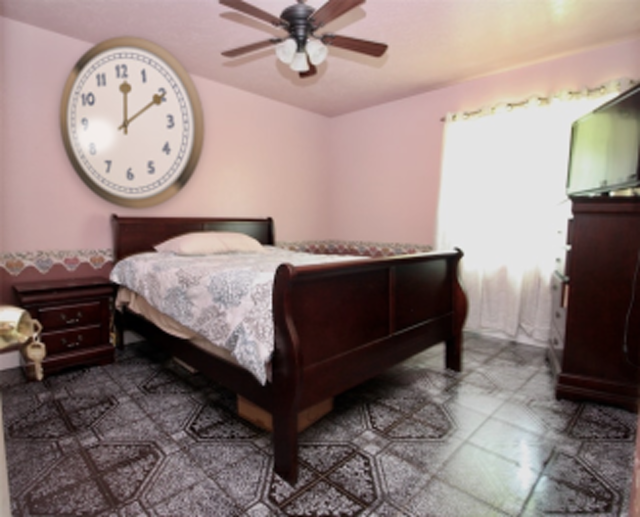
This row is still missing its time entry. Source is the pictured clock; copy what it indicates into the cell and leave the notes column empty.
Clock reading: 12:10
